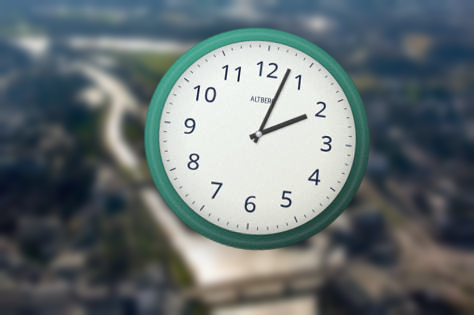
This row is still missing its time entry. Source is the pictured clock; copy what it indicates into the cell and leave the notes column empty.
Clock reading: 2:03
